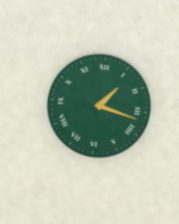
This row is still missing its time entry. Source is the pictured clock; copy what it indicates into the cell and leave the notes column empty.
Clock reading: 1:17
